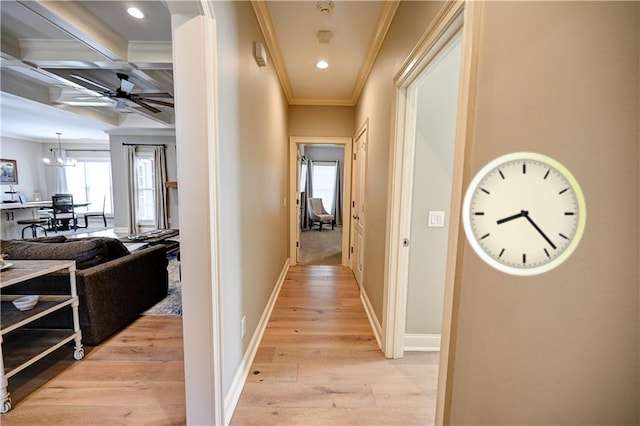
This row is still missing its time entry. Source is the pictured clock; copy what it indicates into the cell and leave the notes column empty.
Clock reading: 8:23
